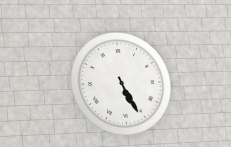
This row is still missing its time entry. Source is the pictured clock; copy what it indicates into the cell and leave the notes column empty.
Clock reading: 5:26
